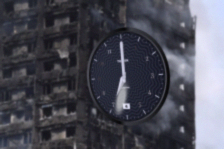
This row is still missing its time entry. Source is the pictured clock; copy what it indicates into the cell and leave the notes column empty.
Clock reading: 7:00
